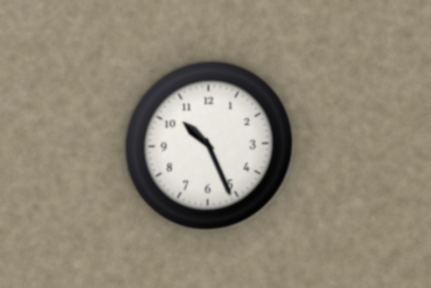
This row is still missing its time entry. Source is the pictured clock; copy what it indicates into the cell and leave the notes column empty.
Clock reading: 10:26
